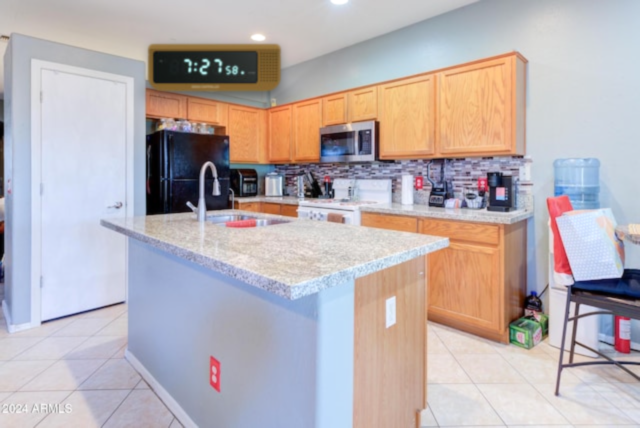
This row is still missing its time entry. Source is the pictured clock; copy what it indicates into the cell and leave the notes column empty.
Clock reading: 7:27
